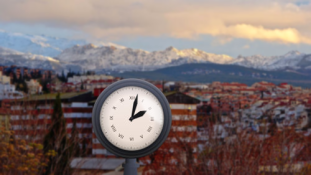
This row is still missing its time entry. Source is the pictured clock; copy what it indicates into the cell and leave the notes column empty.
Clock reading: 2:02
